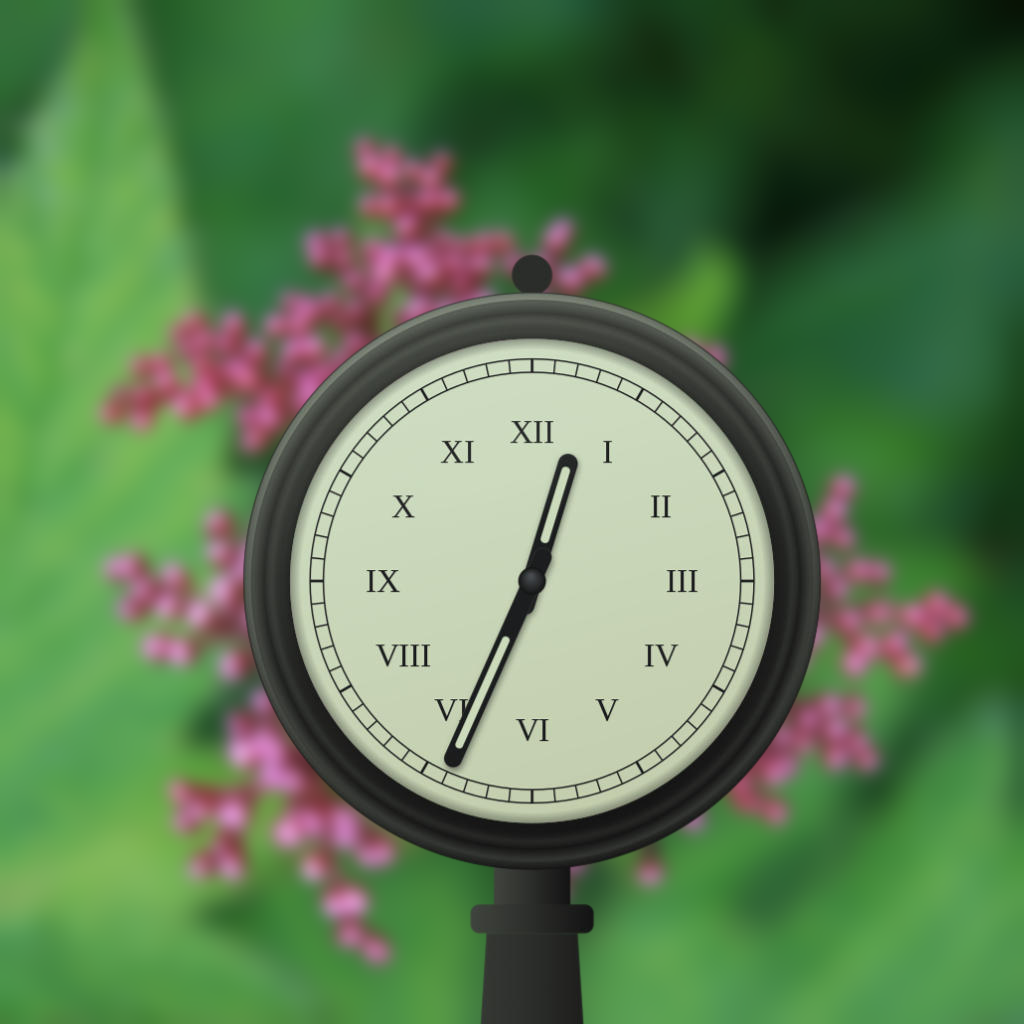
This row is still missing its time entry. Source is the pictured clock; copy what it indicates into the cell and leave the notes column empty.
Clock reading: 12:34
